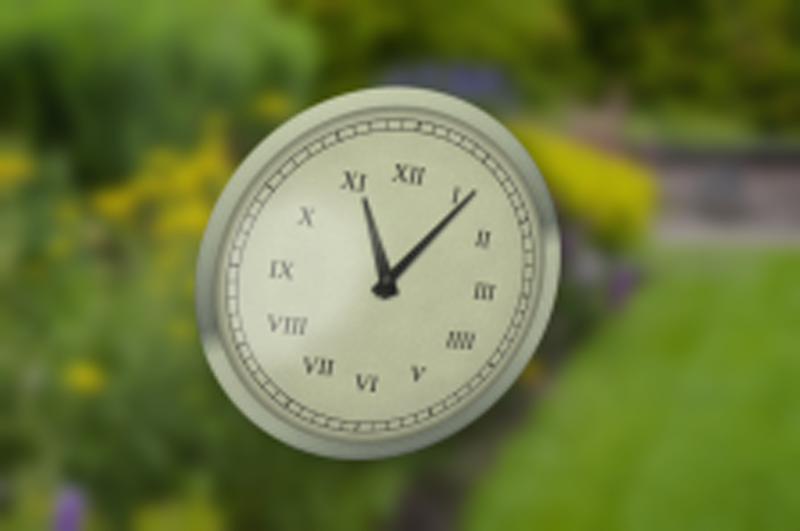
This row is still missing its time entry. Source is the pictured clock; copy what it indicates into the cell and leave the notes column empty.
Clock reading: 11:06
